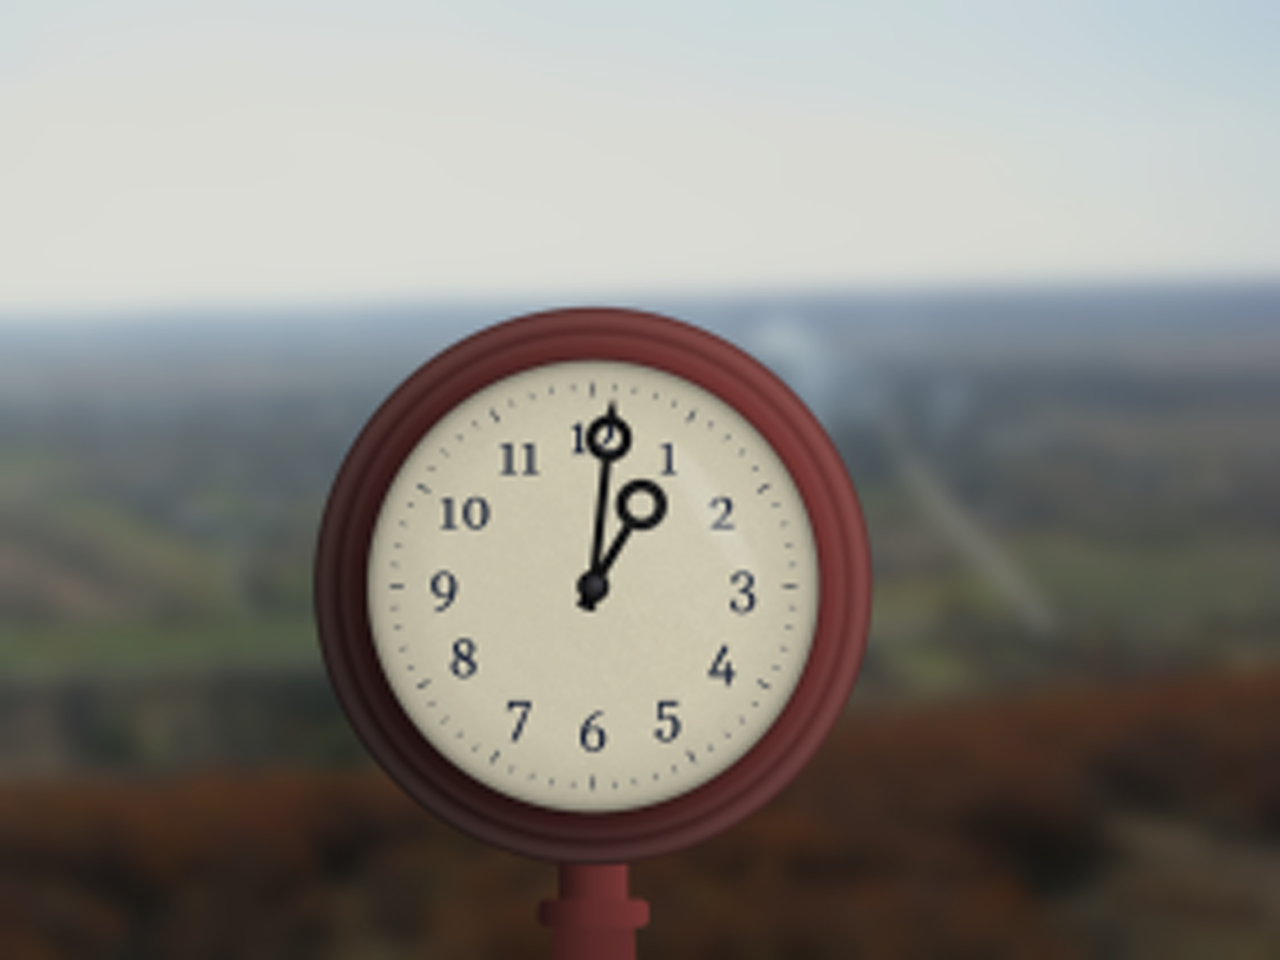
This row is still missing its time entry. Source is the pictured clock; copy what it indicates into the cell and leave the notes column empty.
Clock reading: 1:01
